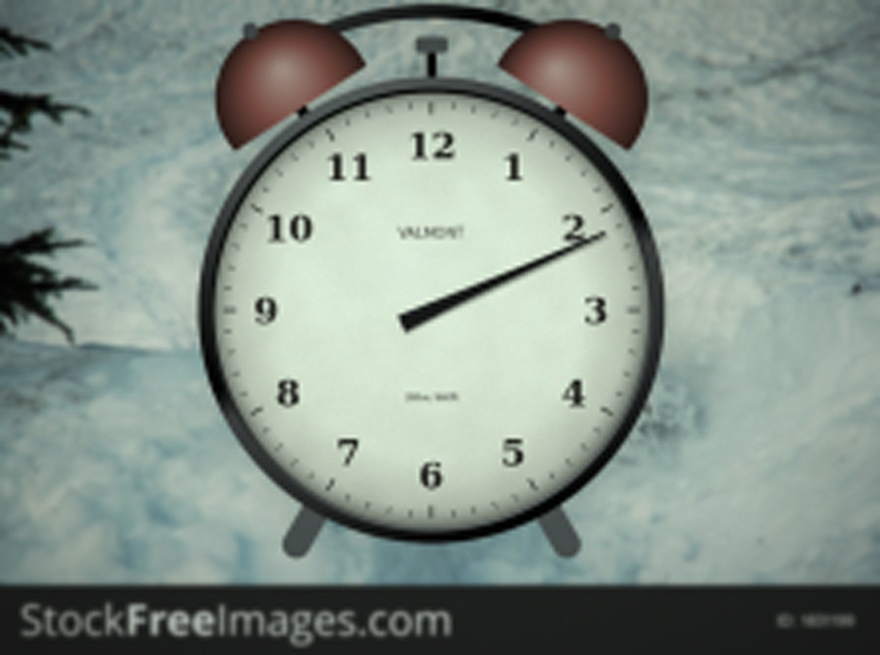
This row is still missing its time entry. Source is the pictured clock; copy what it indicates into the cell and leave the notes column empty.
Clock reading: 2:11
